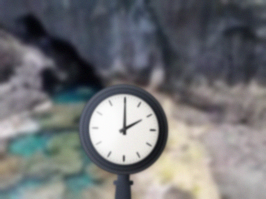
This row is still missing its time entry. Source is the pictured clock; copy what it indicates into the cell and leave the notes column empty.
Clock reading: 2:00
